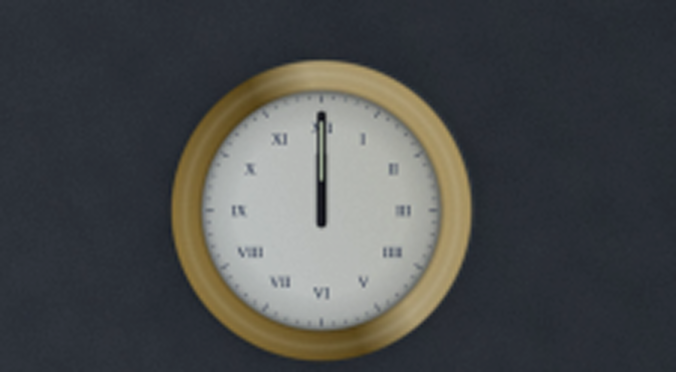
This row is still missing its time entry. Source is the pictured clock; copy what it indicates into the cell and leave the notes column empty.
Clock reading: 12:00
